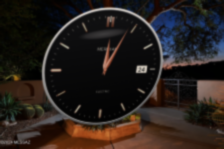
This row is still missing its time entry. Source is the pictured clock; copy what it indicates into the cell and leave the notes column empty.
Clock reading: 12:04
